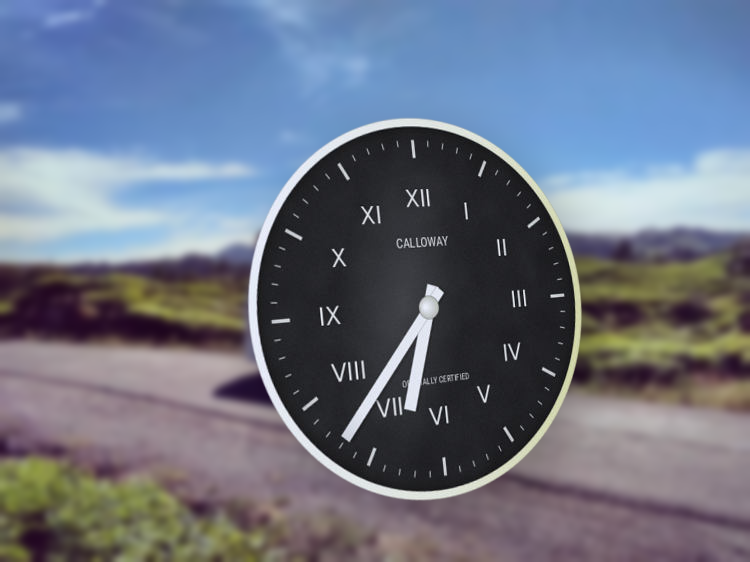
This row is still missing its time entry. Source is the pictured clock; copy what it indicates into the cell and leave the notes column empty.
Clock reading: 6:37
